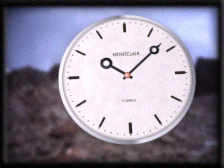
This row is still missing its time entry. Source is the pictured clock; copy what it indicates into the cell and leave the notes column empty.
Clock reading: 10:08
